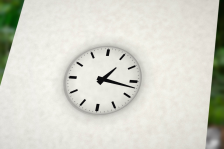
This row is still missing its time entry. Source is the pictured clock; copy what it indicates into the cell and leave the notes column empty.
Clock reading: 1:17
